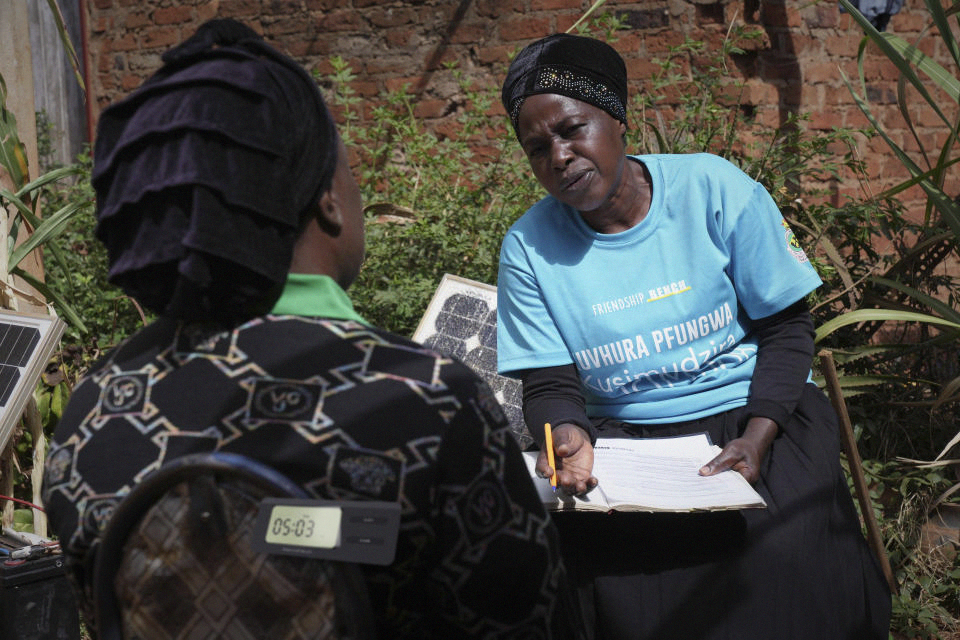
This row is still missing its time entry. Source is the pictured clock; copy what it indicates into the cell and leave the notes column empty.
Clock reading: 5:03
